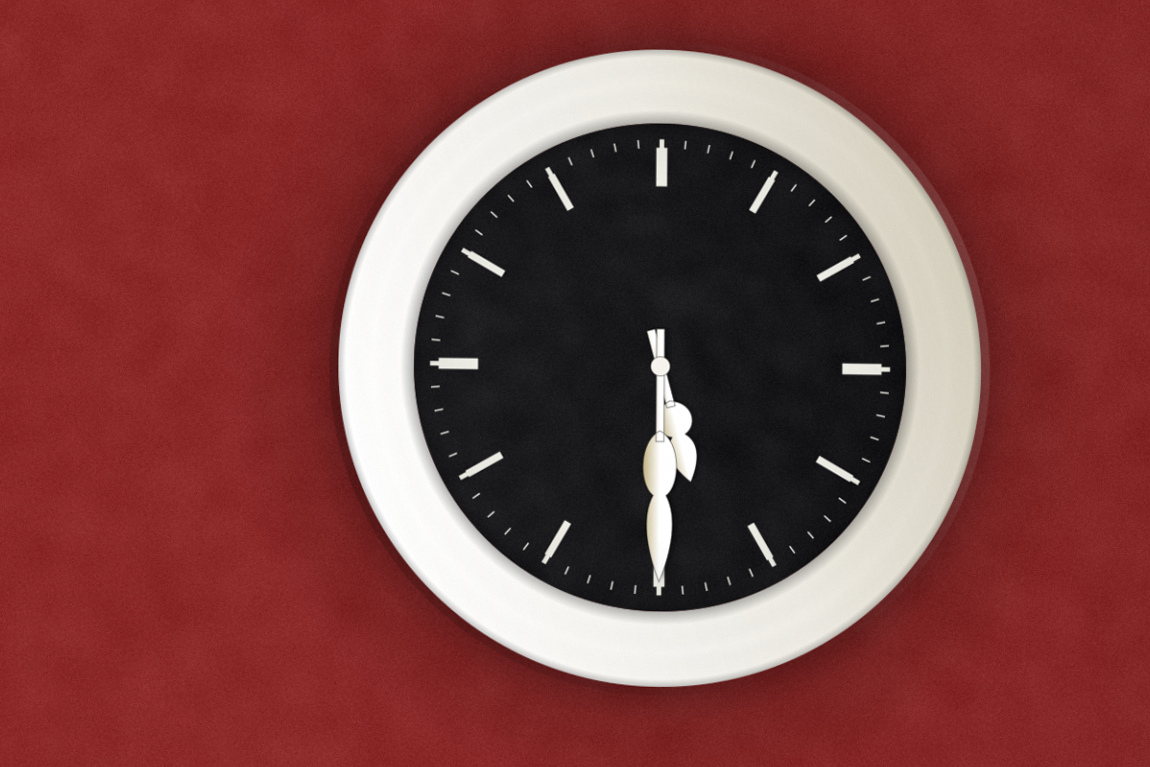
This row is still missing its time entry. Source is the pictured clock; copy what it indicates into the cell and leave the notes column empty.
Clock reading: 5:30
